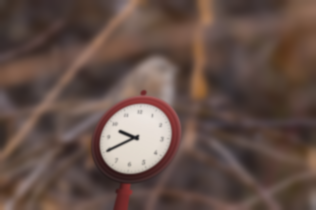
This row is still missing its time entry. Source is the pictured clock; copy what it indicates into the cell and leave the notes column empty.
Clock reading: 9:40
